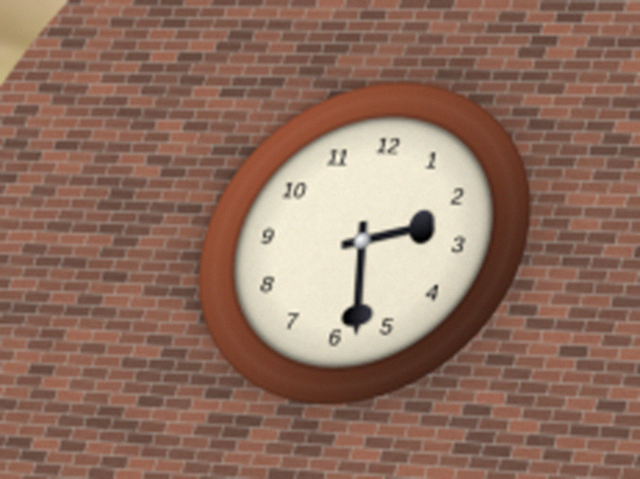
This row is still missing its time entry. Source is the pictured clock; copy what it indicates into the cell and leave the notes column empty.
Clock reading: 2:28
